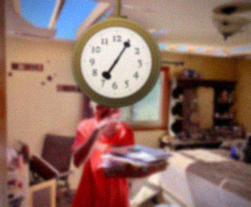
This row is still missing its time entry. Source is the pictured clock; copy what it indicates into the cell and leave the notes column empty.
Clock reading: 7:05
